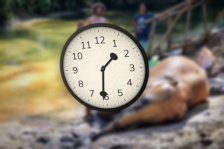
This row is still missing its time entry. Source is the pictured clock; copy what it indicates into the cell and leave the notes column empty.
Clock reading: 1:31
